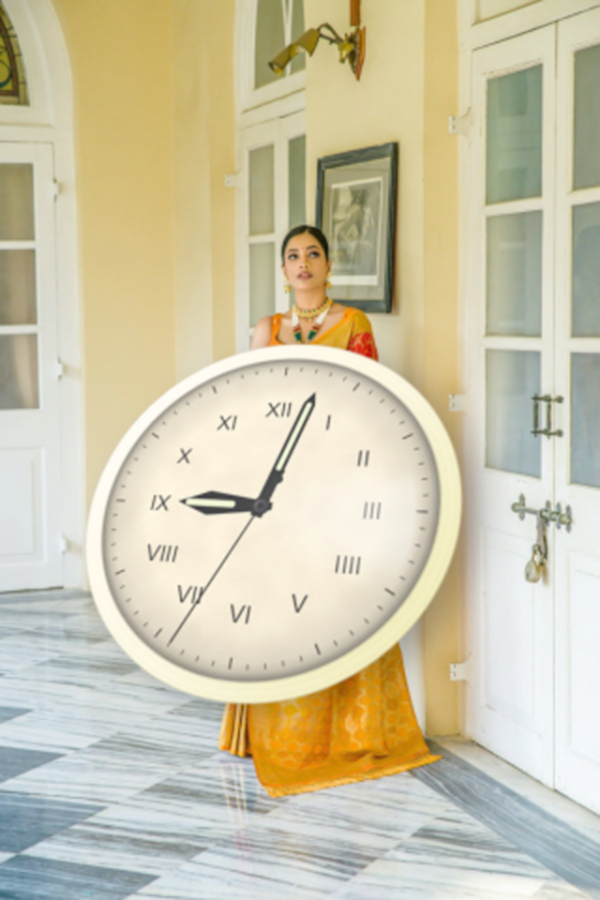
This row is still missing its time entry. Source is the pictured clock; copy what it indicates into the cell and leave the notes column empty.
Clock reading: 9:02:34
